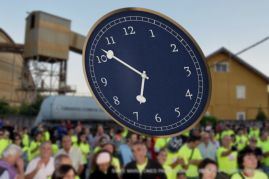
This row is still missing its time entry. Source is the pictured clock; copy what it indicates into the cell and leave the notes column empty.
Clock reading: 6:52
